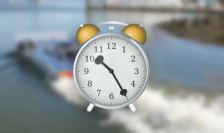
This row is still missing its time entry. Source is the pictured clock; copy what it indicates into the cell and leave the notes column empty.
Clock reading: 10:25
